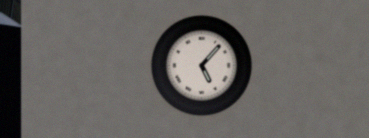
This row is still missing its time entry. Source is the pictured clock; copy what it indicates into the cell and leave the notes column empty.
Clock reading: 5:07
